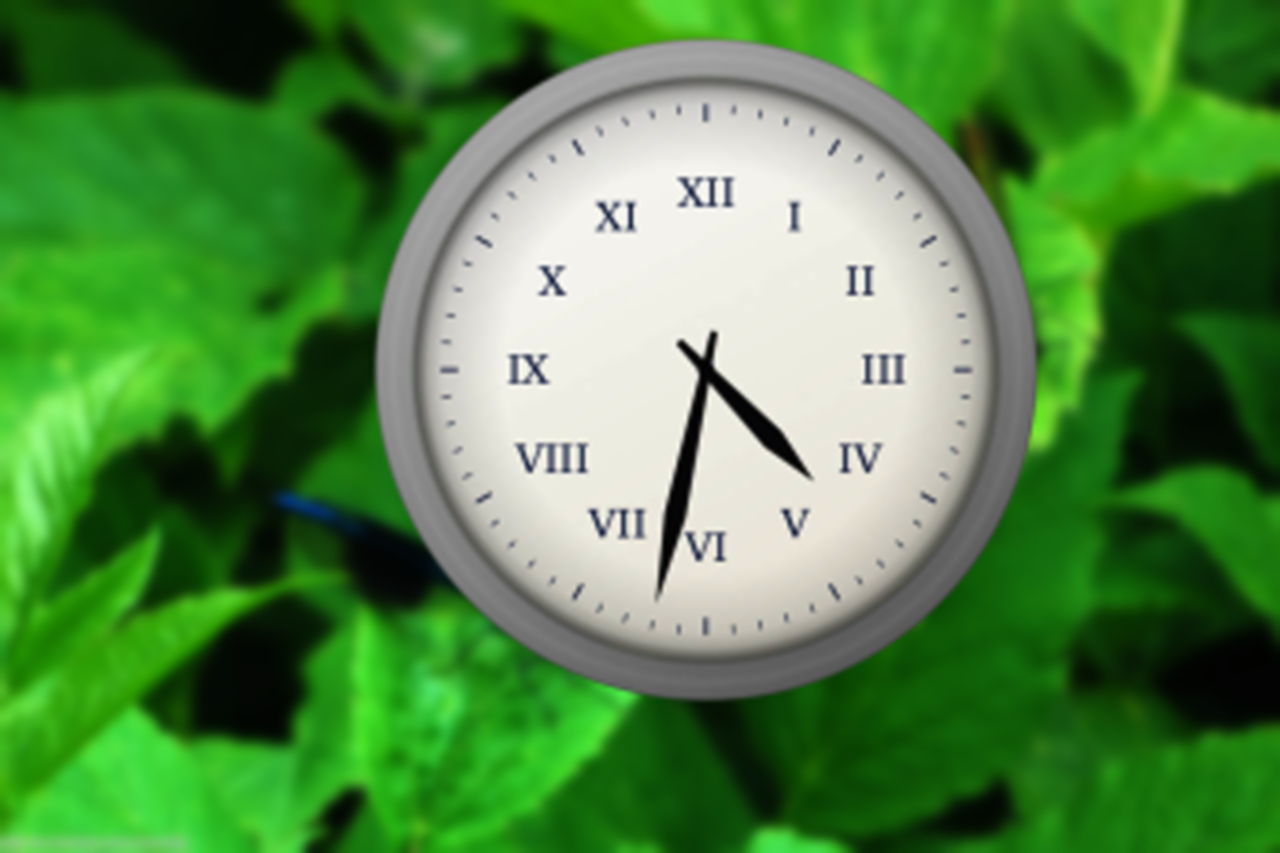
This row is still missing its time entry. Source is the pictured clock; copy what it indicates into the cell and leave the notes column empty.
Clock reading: 4:32
